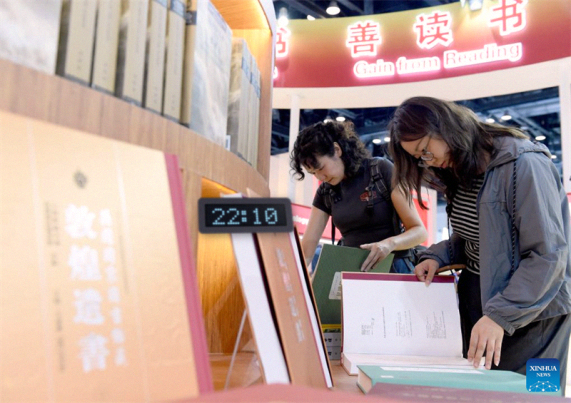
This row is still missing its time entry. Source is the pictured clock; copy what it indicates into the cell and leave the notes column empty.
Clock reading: 22:10
